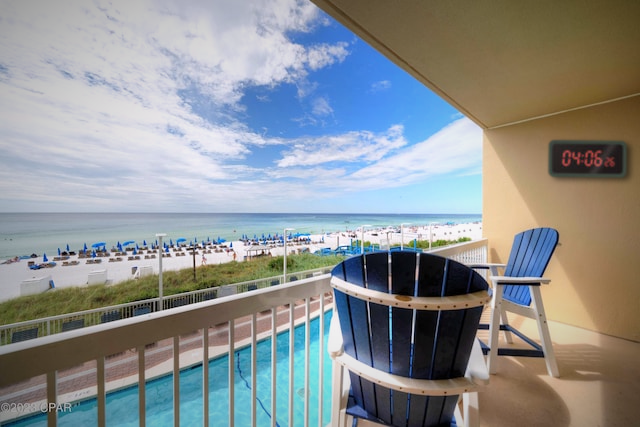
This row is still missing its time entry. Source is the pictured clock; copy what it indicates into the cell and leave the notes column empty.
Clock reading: 4:06
